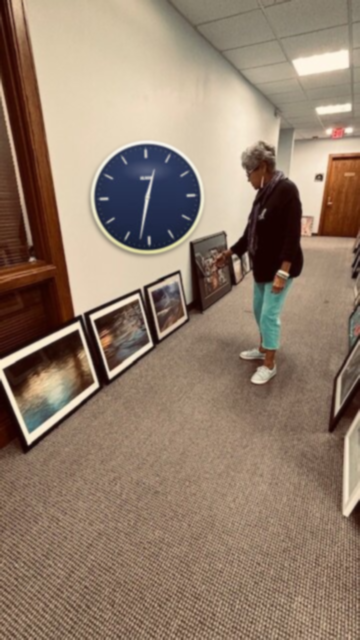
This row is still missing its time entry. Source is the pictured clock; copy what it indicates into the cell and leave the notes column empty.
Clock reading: 12:32
